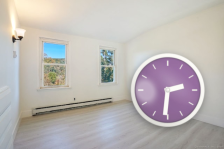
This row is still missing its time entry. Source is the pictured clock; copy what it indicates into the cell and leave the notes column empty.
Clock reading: 2:31
